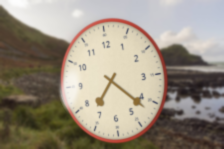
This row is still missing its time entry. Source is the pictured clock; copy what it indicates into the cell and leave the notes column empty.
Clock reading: 7:22
